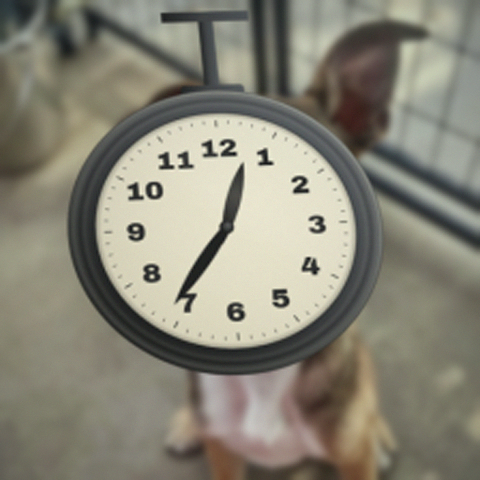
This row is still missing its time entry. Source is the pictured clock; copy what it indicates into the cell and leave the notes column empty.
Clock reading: 12:36
